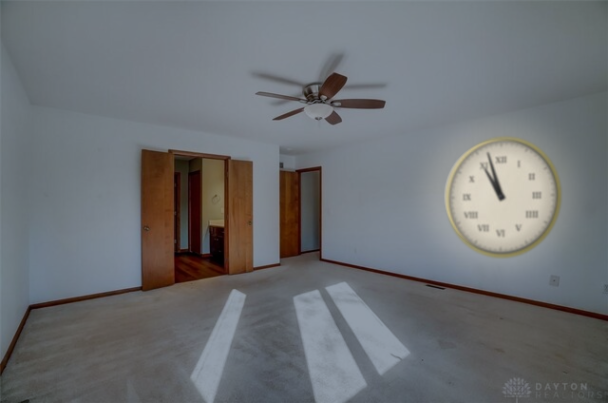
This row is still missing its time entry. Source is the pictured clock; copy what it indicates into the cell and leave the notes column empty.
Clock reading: 10:57
